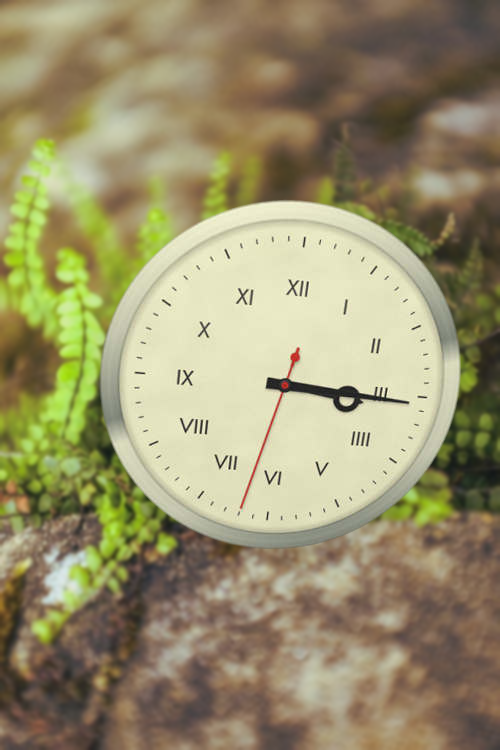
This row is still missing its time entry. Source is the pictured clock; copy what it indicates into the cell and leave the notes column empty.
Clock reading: 3:15:32
